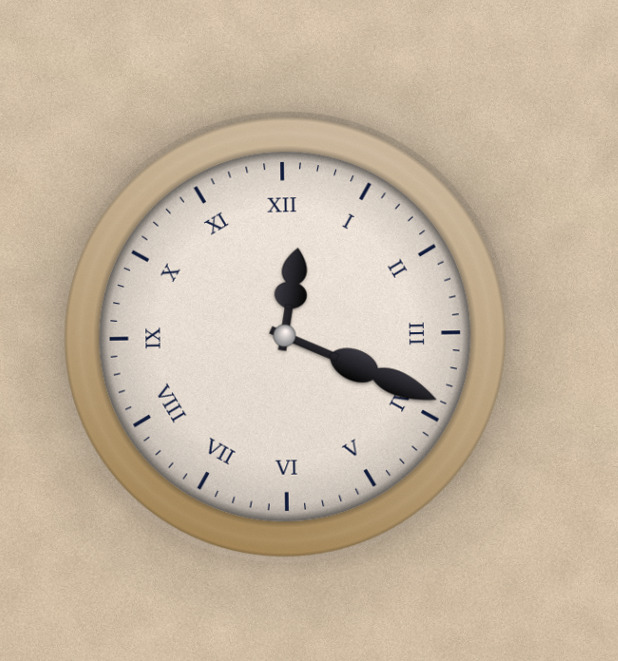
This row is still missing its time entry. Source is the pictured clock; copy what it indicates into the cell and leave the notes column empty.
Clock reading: 12:19
